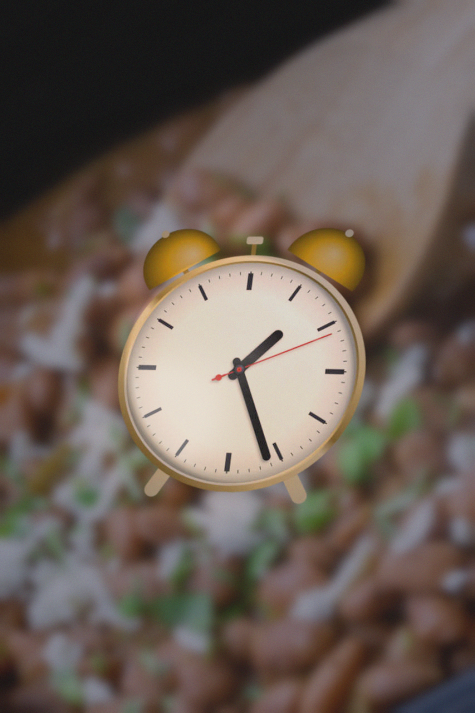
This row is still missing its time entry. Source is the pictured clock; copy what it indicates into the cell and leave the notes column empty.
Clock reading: 1:26:11
